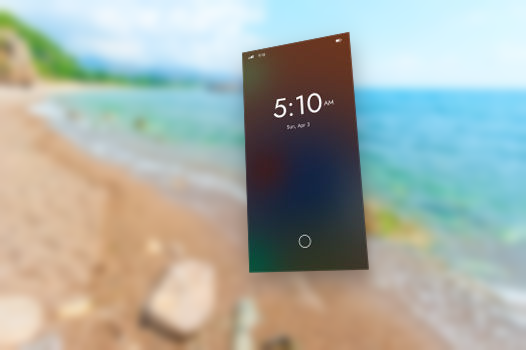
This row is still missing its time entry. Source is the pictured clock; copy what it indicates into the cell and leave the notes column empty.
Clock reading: 5:10
